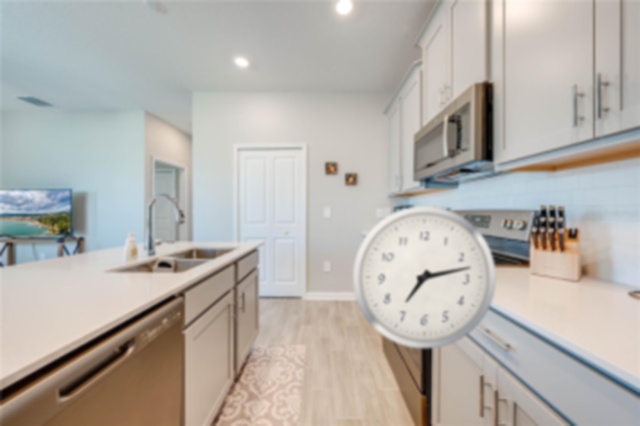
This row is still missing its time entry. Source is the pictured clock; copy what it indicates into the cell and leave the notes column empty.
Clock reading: 7:13
